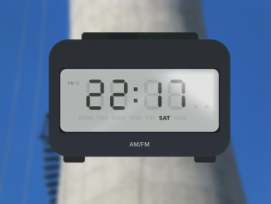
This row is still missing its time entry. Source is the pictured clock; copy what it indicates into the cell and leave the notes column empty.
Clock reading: 22:17
